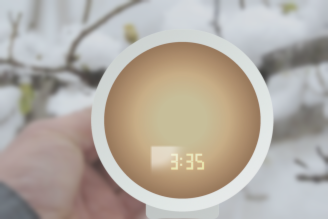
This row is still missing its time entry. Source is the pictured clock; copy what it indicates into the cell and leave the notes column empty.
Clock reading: 3:35
